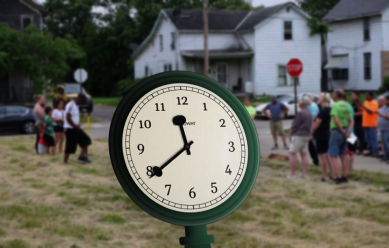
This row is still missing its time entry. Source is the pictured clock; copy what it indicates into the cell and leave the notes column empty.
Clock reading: 11:39
